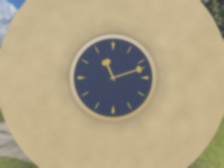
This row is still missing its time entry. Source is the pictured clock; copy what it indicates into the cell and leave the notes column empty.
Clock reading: 11:12
